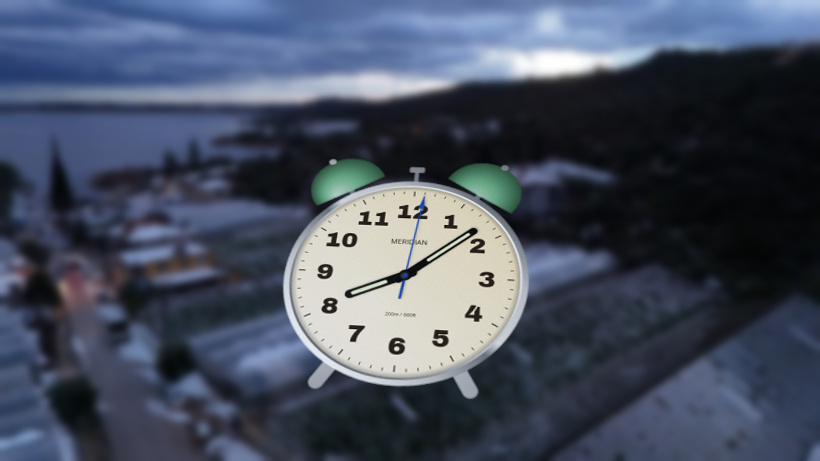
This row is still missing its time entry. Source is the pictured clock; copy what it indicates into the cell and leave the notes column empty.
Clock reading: 8:08:01
